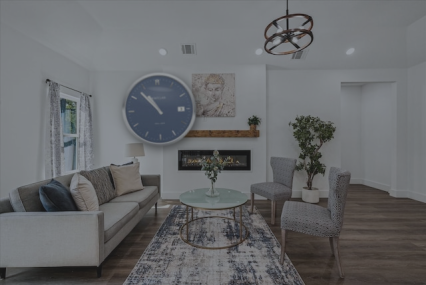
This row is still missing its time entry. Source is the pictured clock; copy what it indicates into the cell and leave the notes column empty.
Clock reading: 10:53
